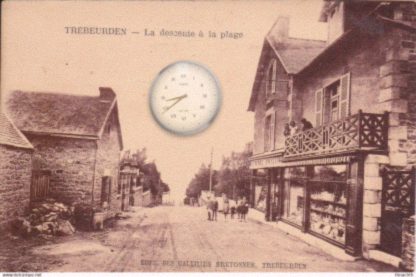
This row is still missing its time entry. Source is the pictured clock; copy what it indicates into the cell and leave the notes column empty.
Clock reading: 8:39
